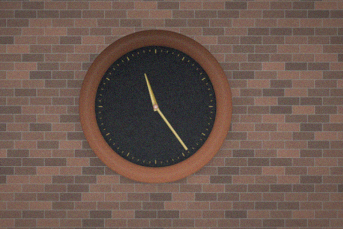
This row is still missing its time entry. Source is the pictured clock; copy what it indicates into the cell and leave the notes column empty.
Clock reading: 11:24
